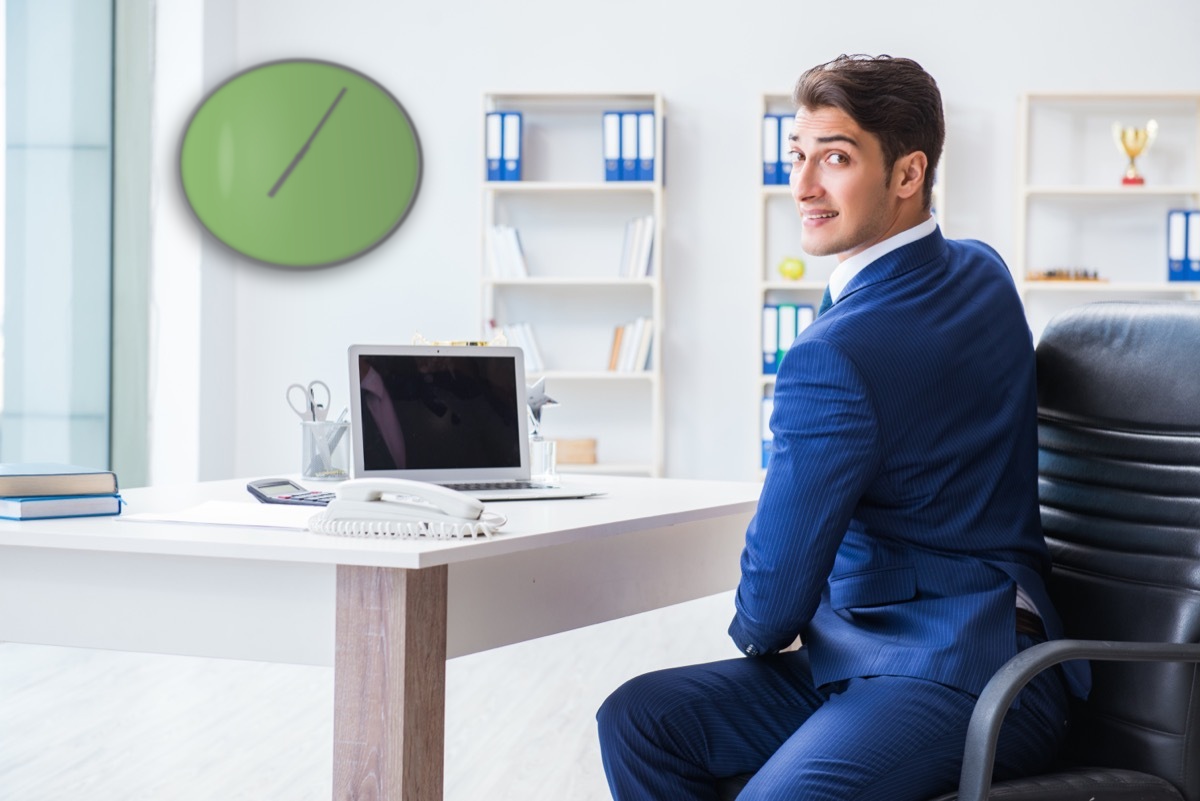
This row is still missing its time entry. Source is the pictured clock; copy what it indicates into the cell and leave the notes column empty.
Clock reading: 7:05
